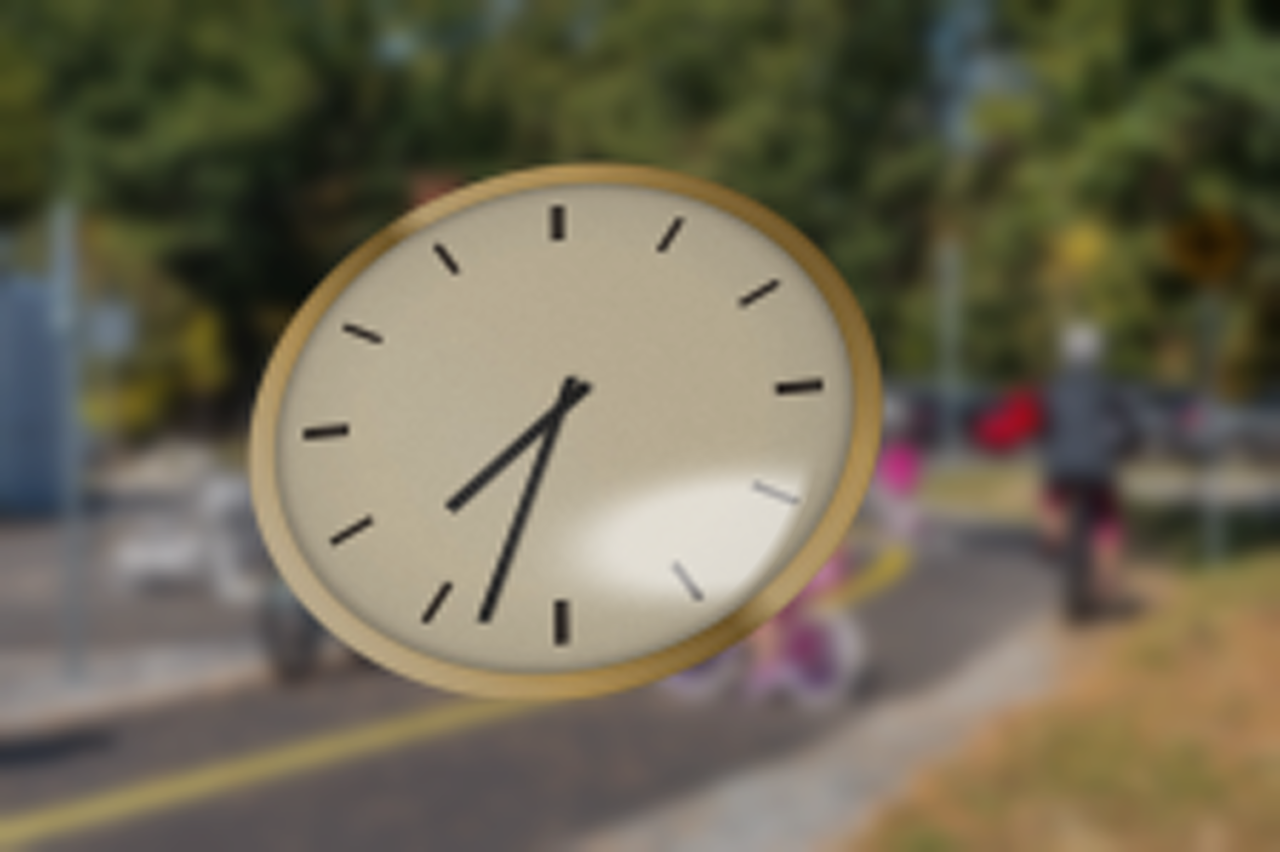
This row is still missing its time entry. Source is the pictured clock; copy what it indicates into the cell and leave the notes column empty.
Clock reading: 7:33
